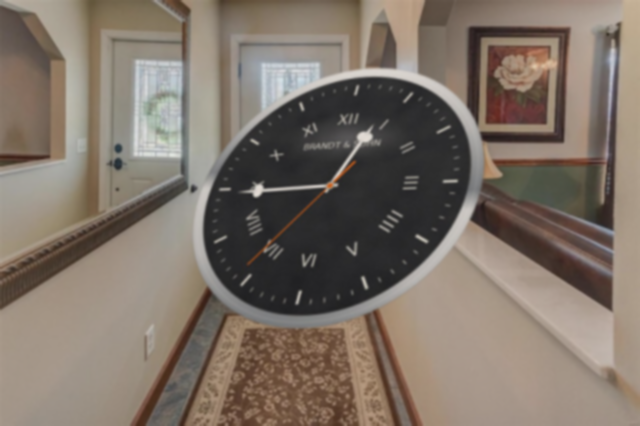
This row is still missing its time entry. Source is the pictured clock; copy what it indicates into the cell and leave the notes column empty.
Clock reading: 12:44:36
